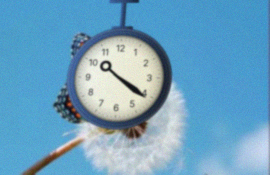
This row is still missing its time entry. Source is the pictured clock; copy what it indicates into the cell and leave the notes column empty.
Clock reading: 10:21
